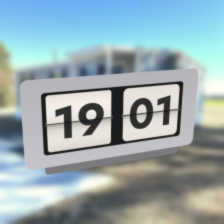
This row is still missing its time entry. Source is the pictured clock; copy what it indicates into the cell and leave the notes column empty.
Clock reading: 19:01
